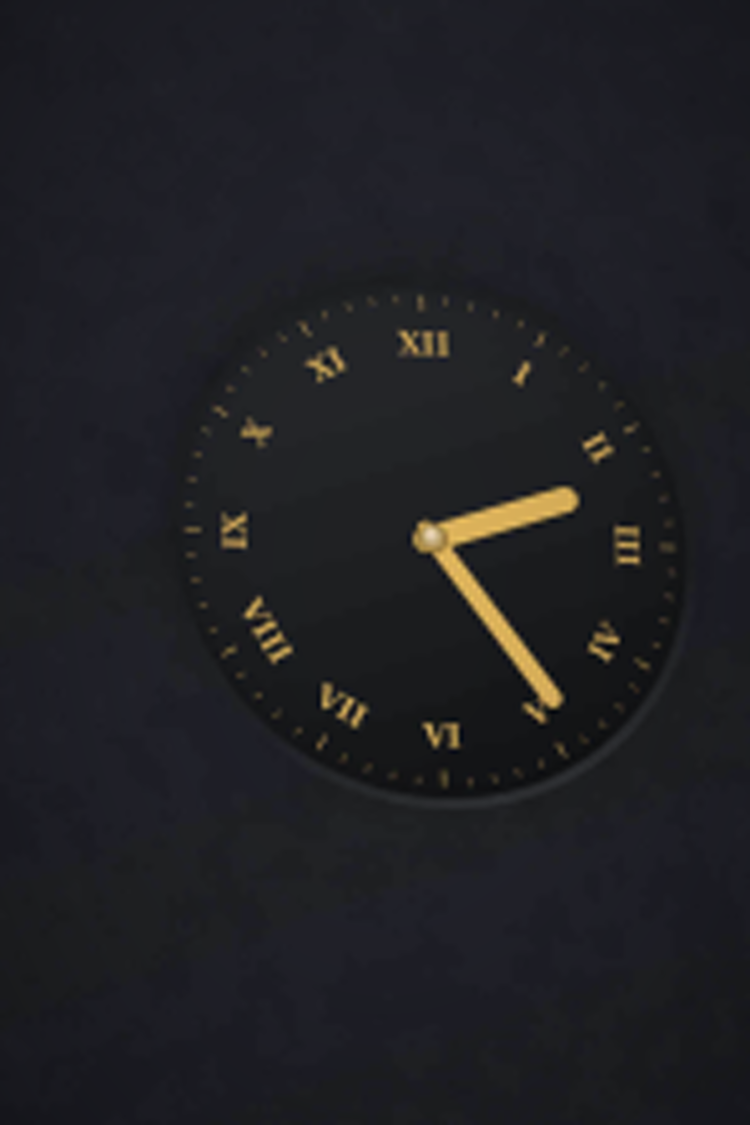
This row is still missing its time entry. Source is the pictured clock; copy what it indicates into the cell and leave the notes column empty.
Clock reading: 2:24
